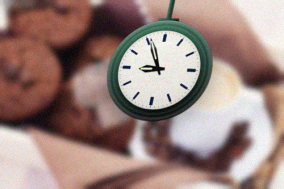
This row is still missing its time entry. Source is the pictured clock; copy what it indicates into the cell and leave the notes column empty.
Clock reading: 8:56
